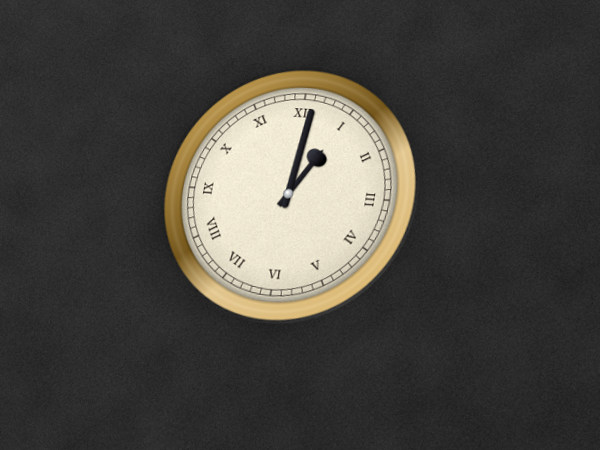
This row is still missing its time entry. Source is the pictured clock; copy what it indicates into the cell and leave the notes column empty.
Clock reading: 1:01
